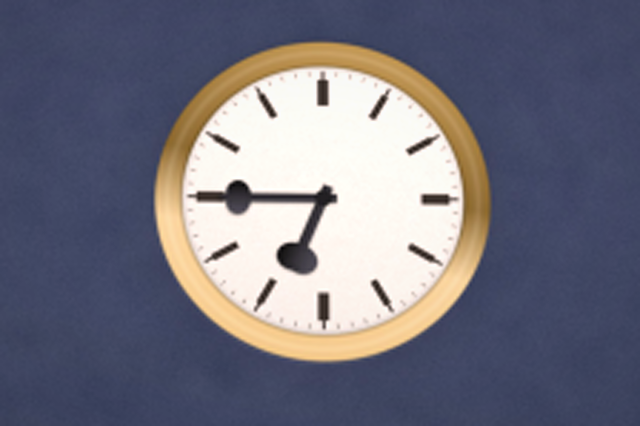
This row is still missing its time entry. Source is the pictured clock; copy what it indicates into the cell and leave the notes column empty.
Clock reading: 6:45
